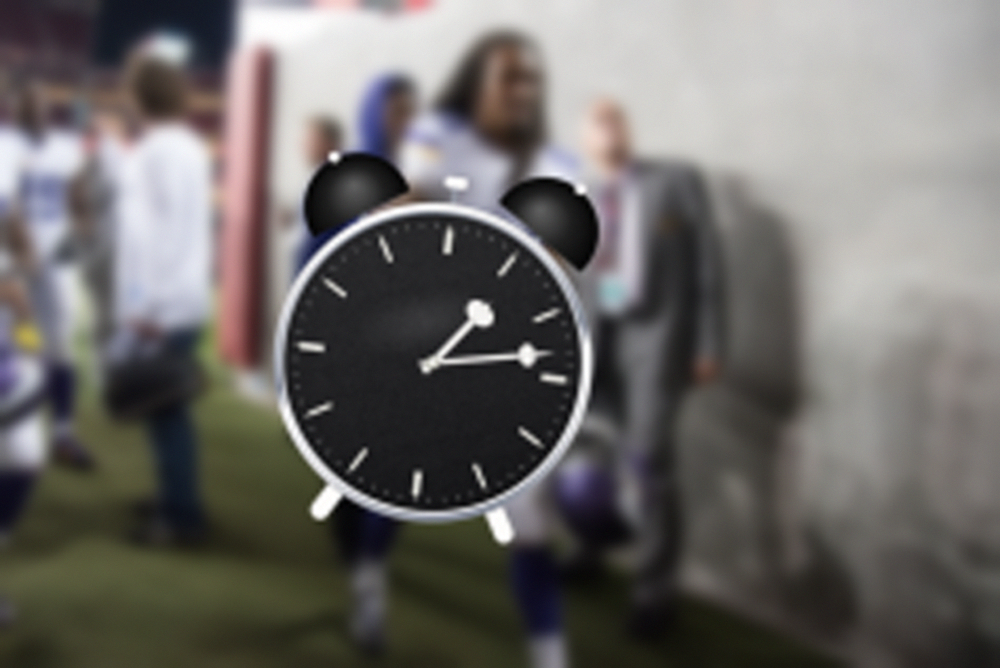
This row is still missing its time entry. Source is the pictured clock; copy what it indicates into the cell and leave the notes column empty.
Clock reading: 1:13
